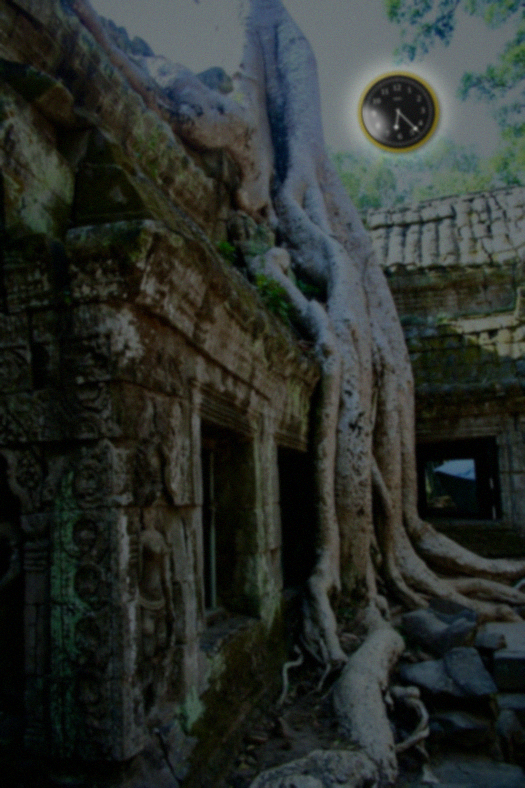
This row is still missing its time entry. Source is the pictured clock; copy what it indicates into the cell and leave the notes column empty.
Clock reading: 6:23
